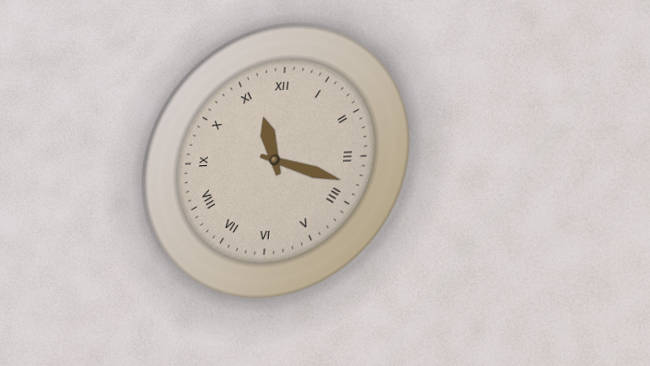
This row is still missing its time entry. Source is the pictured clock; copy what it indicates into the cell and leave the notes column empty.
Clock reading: 11:18
